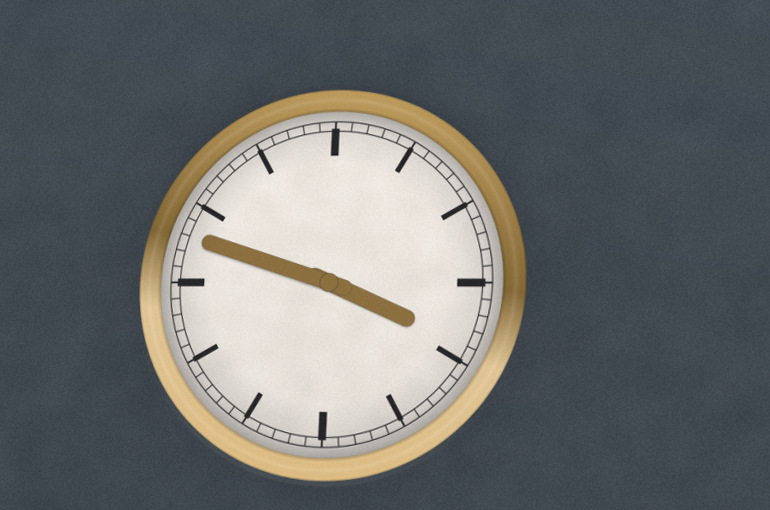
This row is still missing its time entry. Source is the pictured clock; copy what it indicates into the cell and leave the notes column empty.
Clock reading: 3:48
